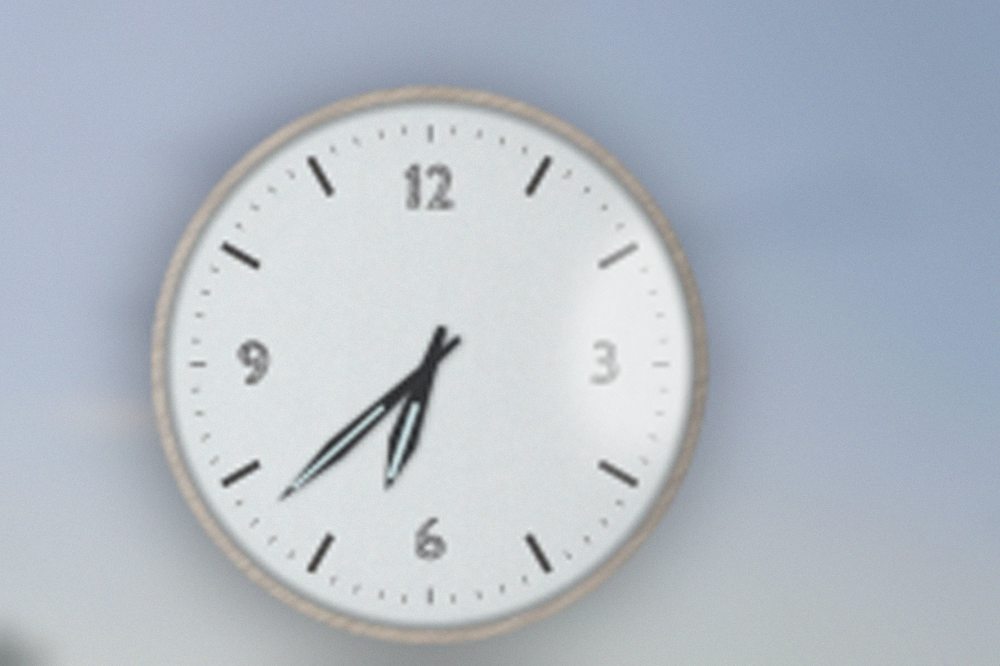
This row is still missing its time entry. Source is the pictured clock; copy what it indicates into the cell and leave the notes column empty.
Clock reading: 6:38
